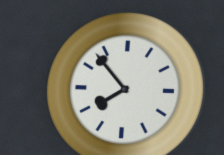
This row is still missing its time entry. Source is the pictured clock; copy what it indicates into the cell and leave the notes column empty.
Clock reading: 7:53
